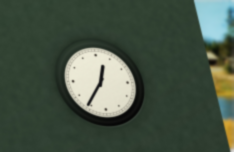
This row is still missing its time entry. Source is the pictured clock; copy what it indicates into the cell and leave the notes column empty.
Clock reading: 12:36
